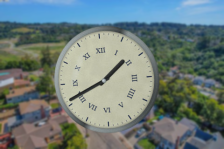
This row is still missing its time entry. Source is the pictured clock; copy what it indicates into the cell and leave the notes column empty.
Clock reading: 1:41
